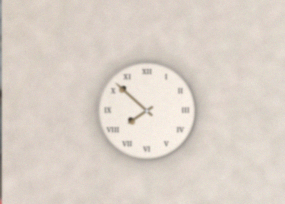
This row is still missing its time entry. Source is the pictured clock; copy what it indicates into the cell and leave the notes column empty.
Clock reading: 7:52
